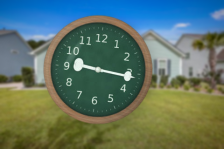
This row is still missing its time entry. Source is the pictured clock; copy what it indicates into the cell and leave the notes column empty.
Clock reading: 9:16
